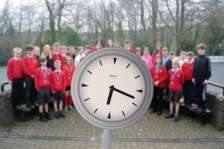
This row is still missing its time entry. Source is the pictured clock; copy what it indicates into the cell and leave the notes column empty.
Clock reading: 6:18
